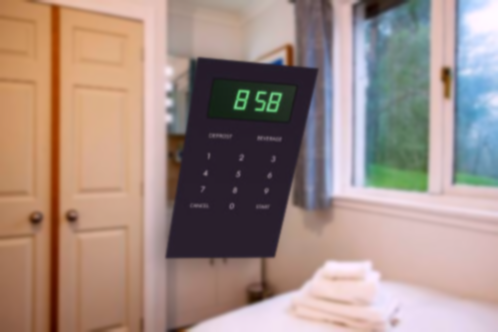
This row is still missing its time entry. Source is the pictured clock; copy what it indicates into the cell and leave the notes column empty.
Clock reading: 8:58
